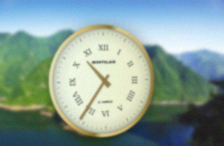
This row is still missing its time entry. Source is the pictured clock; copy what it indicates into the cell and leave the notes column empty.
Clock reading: 10:36
